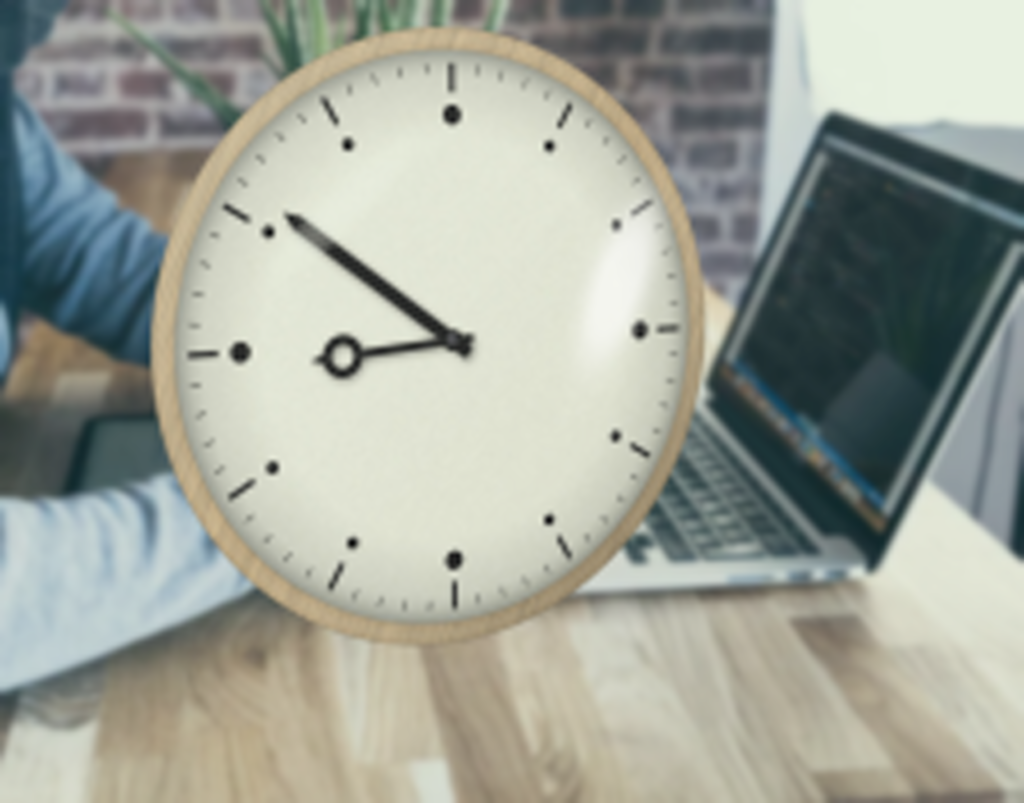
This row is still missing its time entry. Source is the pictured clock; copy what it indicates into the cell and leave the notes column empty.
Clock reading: 8:51
